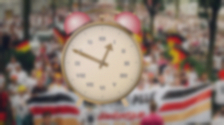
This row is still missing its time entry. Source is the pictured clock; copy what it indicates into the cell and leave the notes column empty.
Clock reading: 12:49
